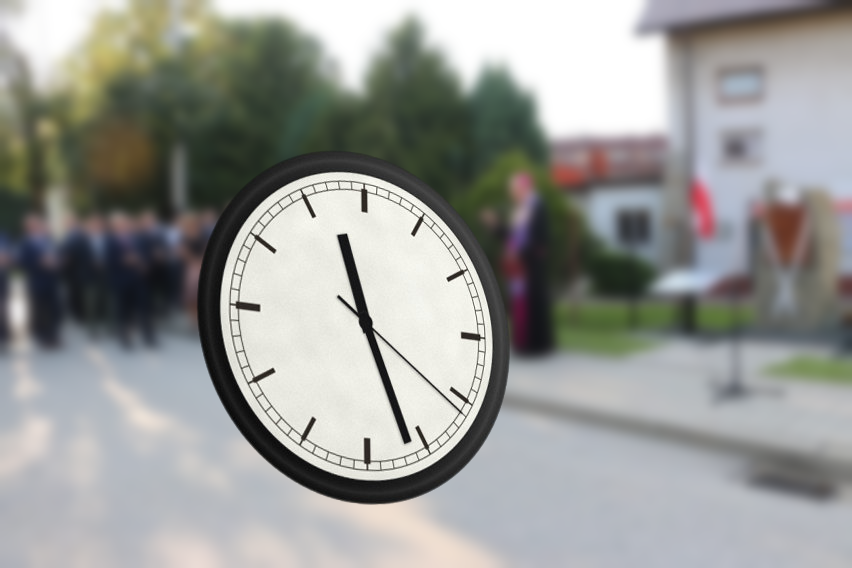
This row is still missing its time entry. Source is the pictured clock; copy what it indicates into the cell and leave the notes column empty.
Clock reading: 11:26:21
